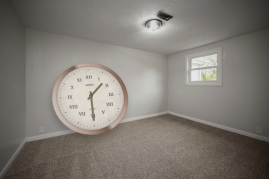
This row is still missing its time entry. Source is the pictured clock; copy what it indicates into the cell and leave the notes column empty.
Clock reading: 1:30
